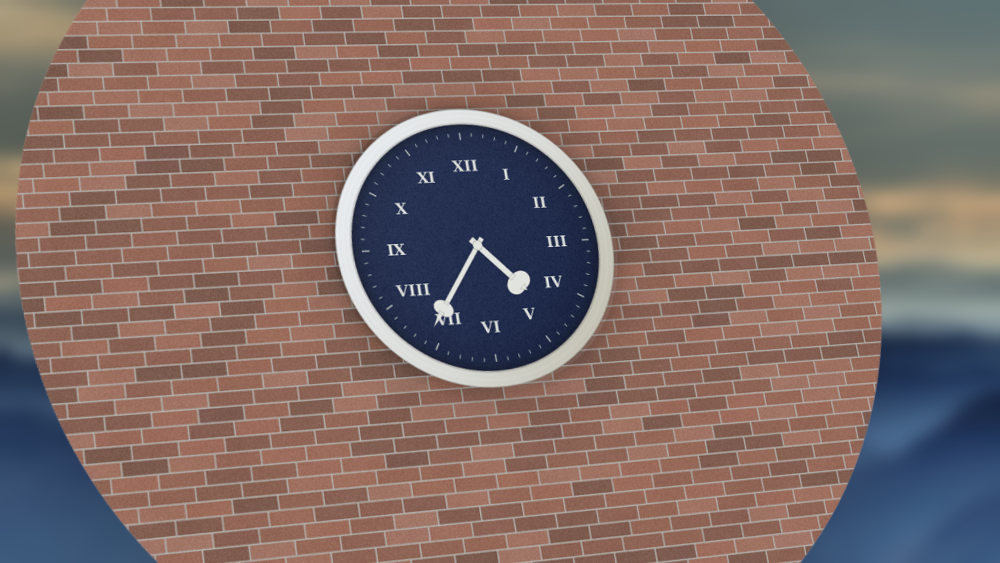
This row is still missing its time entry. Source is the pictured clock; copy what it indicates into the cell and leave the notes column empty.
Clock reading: 4:36
